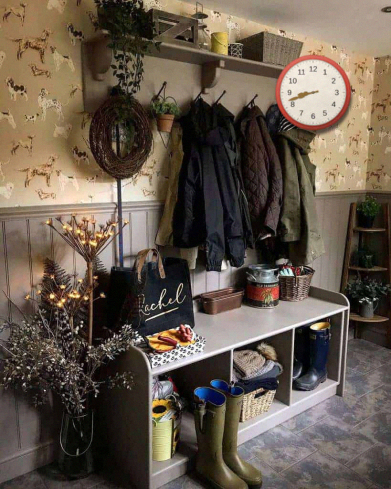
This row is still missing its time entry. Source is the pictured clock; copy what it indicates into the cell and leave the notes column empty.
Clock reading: 8:42
